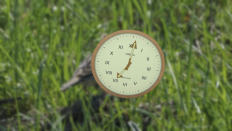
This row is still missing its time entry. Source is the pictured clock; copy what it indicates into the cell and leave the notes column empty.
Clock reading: 7:01
